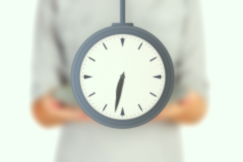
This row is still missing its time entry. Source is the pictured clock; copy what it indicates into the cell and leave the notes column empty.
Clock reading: 6:32
